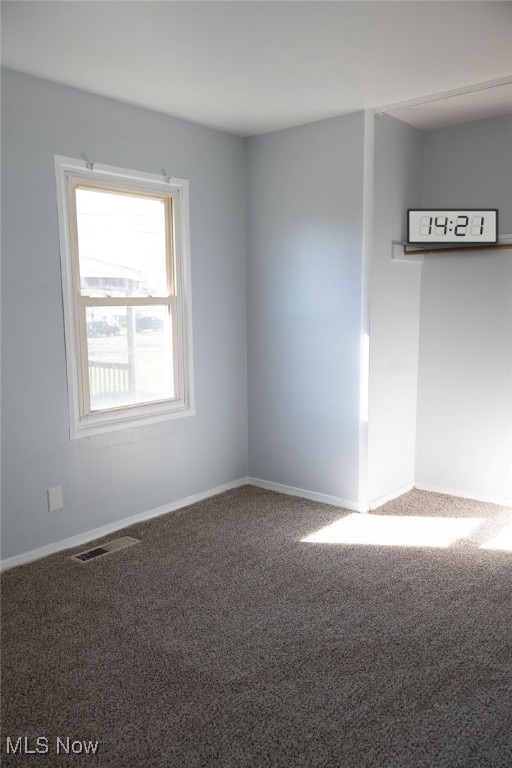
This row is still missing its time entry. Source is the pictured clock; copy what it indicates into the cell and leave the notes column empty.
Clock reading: 14:21
